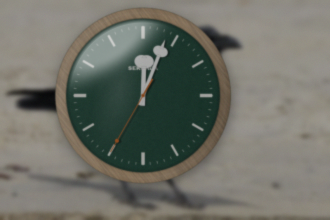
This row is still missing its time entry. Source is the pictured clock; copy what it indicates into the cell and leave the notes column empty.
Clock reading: 12:03:35
